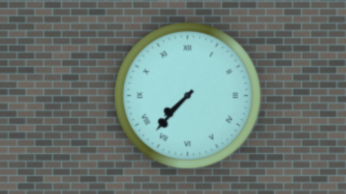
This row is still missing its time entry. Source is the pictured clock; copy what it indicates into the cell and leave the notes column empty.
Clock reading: 7:37
